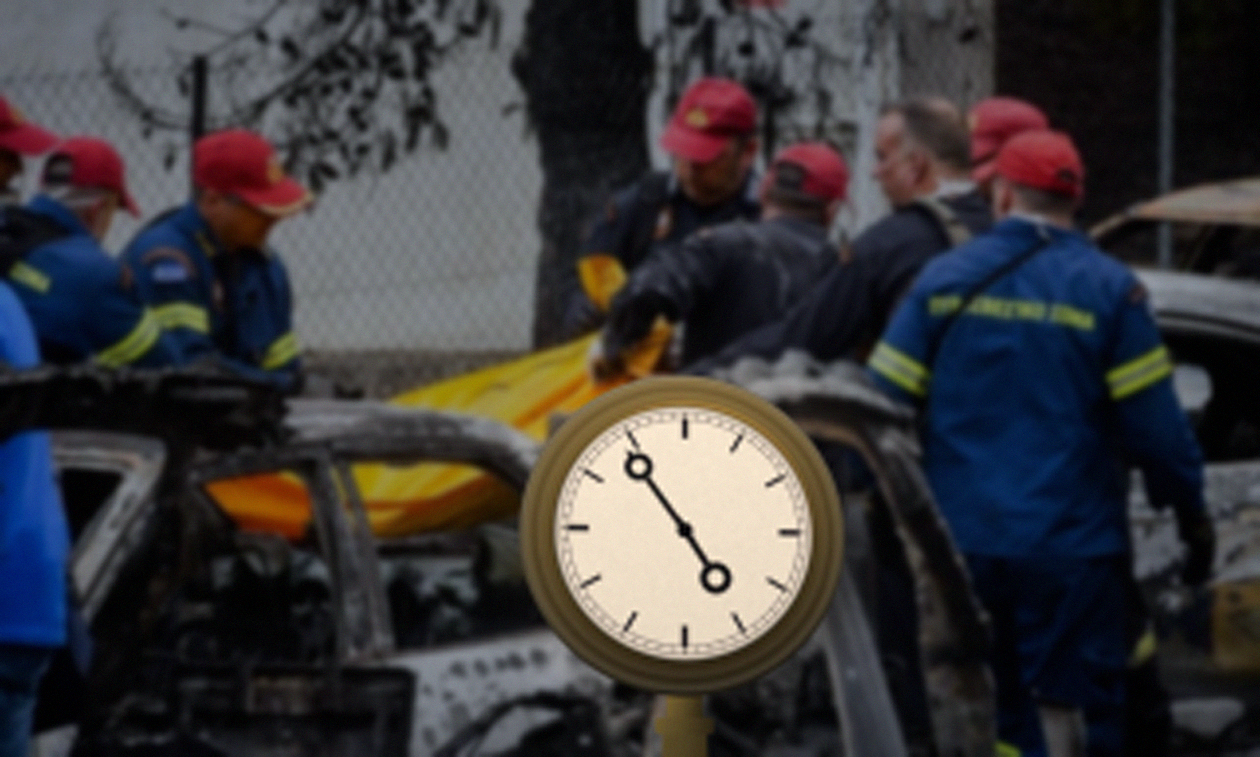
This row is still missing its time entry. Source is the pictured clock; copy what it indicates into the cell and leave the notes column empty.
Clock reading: 4:54
